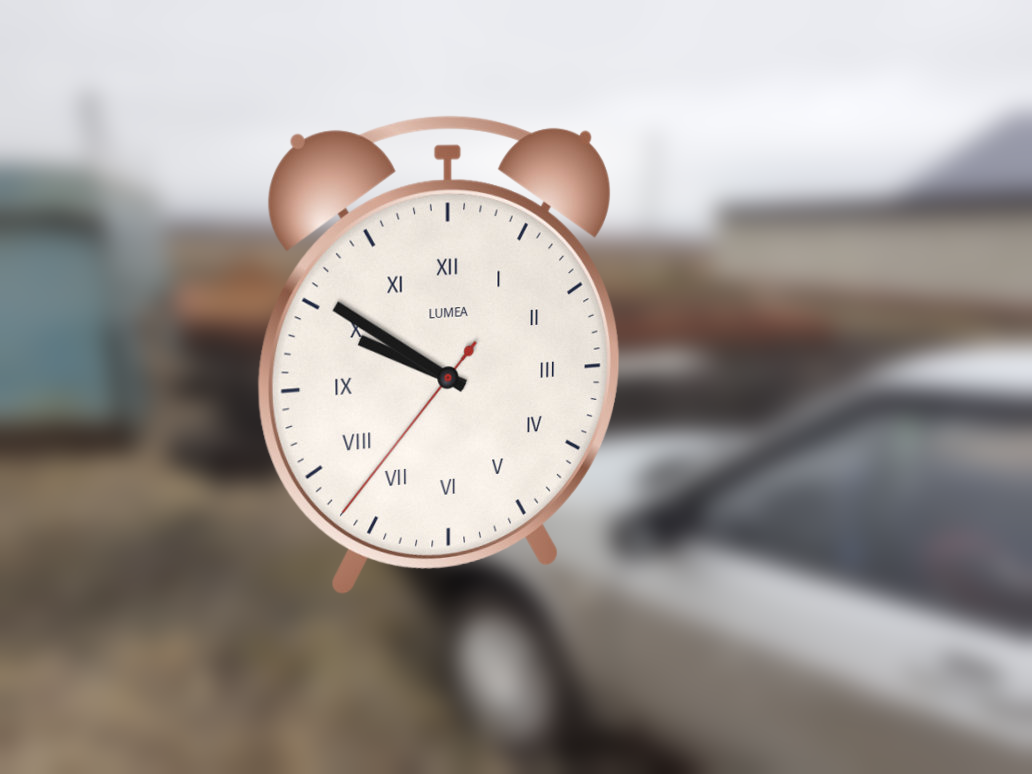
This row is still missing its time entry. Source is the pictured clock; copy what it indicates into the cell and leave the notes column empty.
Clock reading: 9:50:37
